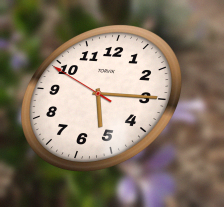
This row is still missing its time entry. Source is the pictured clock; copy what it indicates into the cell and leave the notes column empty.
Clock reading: 5:14:49
